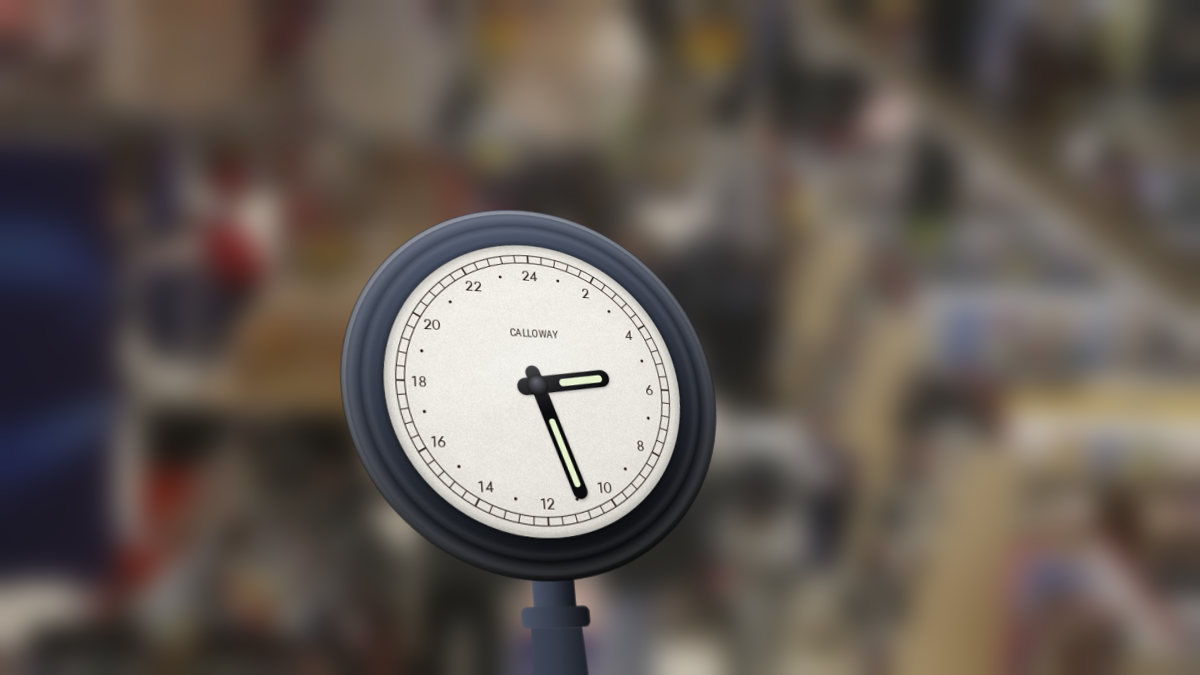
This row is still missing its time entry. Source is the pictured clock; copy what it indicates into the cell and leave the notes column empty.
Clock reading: 5:27
